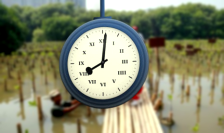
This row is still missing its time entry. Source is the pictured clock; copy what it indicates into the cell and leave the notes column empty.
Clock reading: 8:01
